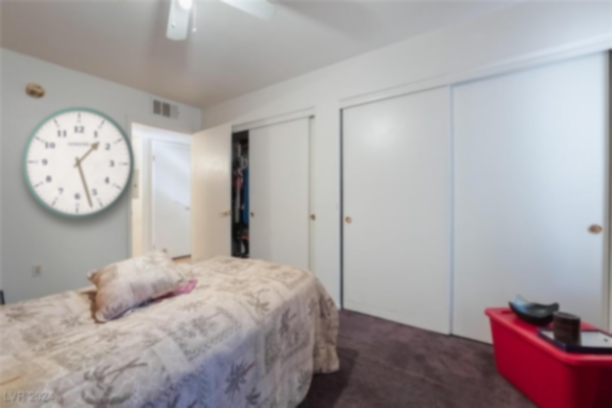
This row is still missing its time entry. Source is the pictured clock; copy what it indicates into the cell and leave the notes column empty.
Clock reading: 1:27
